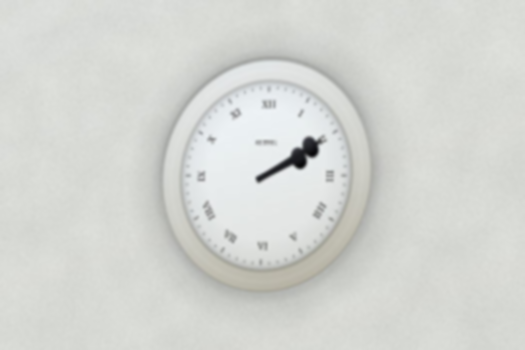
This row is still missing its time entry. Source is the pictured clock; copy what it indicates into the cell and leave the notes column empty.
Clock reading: 2:10
